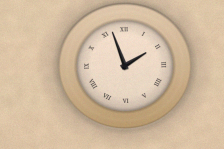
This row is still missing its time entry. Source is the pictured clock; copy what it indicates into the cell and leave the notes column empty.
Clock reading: 1:57
